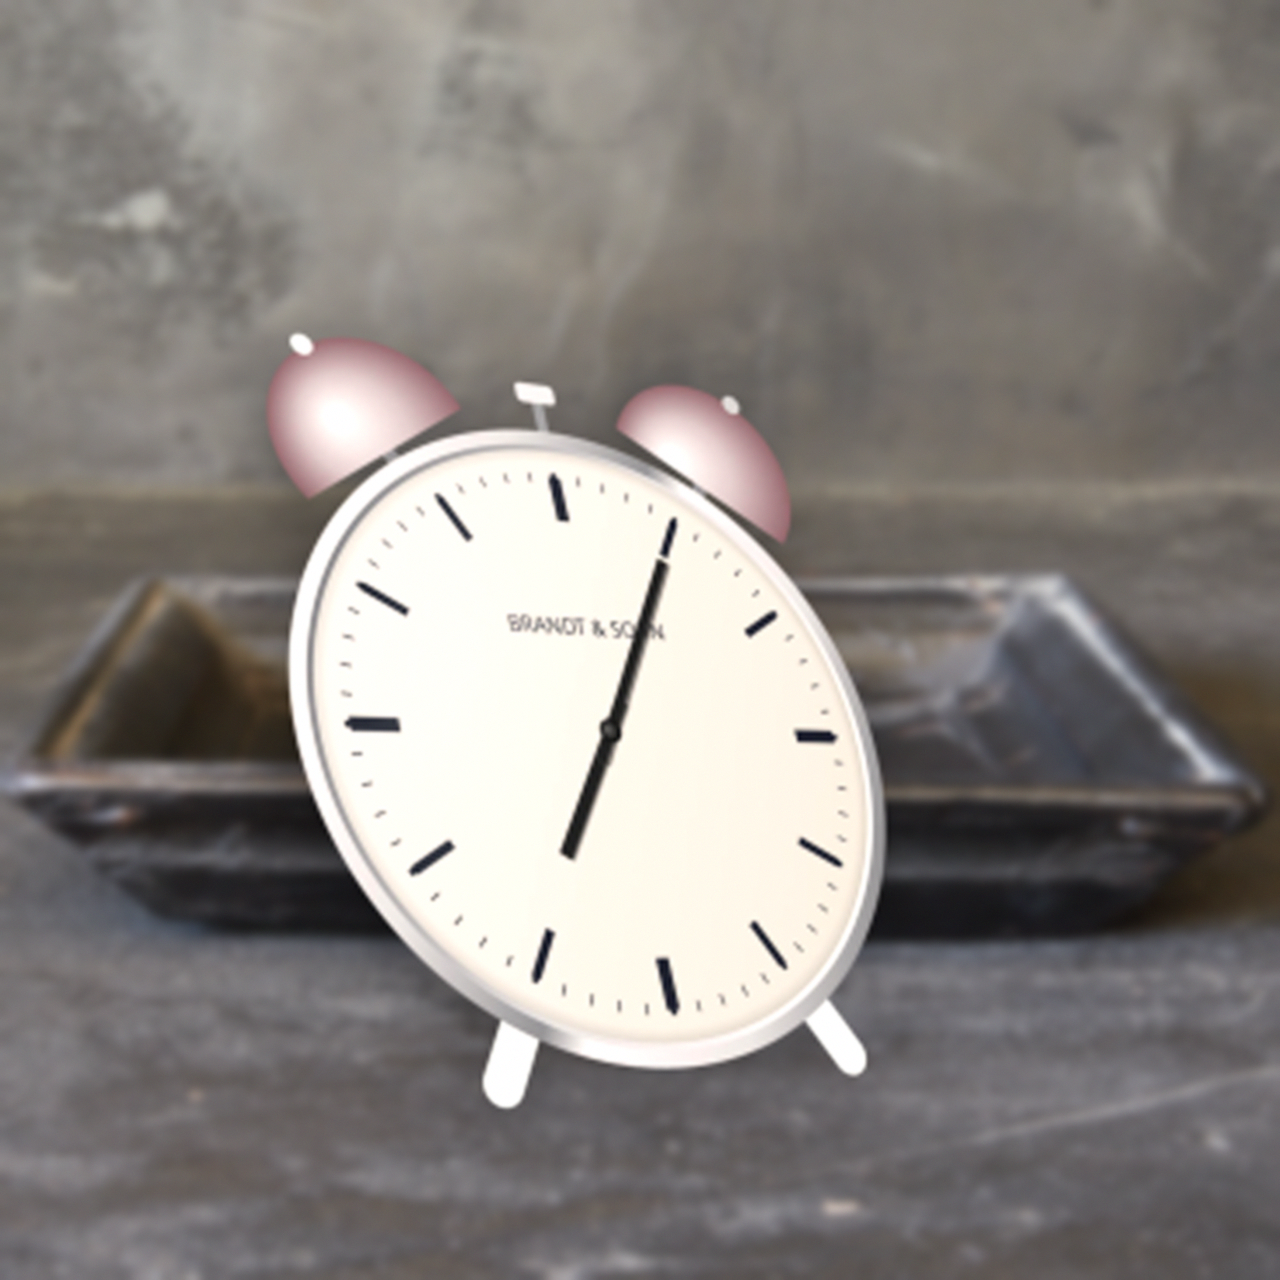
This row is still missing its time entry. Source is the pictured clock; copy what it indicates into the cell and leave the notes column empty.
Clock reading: 7:05
